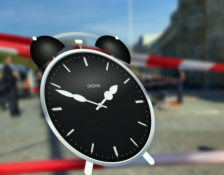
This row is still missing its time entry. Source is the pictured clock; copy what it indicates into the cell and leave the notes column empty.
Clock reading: 1:49
